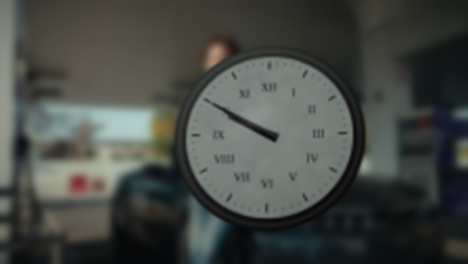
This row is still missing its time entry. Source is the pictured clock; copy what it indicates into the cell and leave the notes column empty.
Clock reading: 9:50
